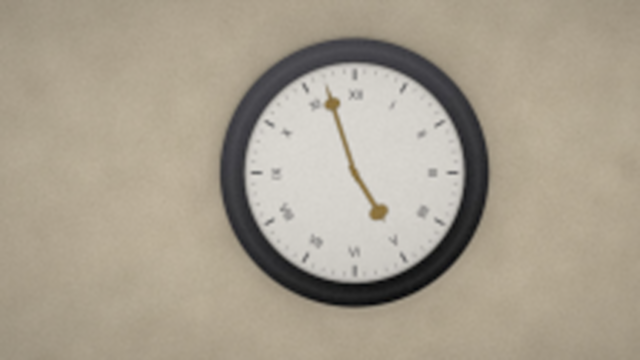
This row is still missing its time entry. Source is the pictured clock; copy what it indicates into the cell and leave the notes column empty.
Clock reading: 4:57
